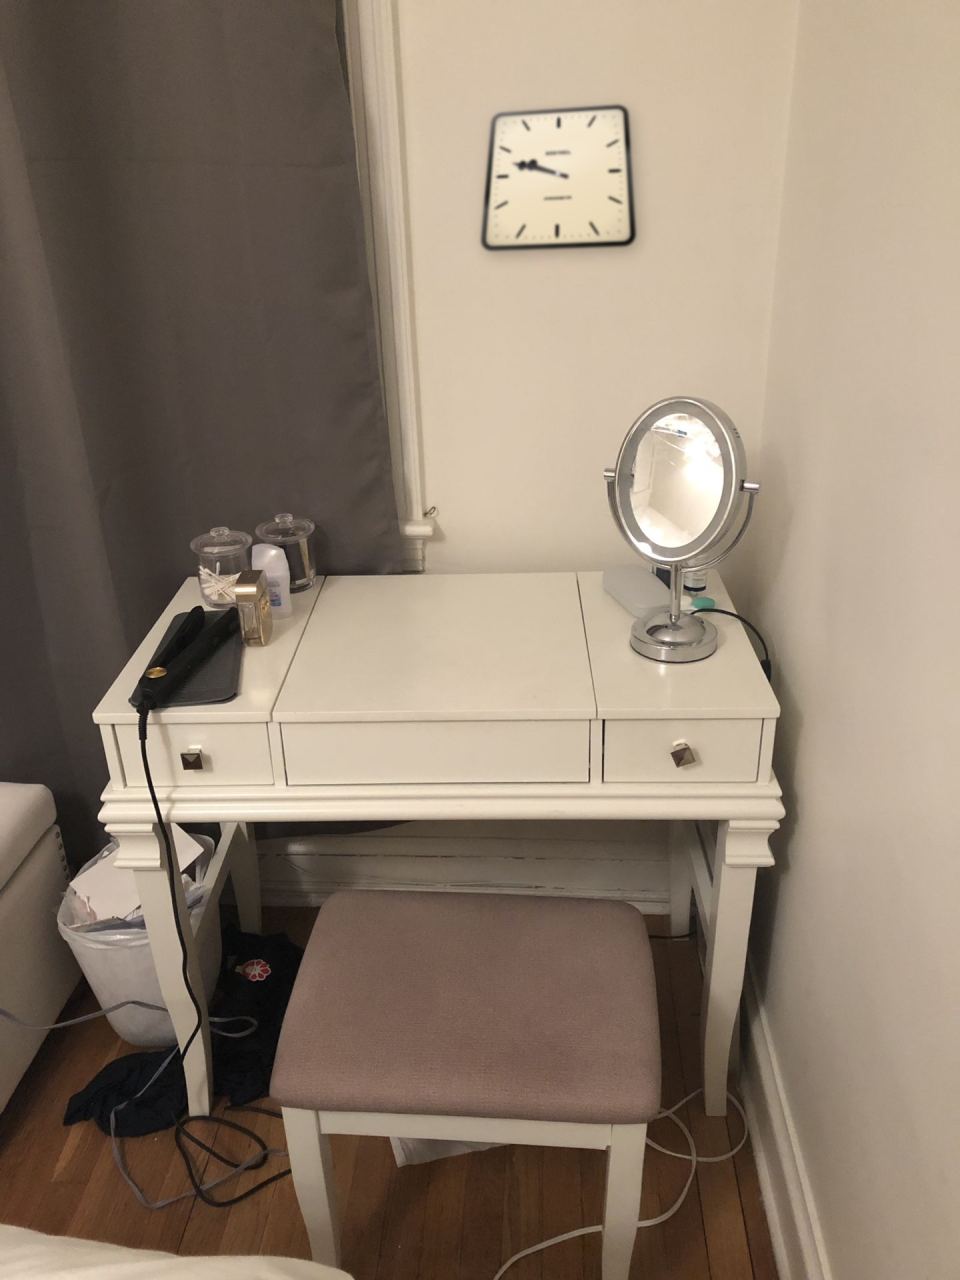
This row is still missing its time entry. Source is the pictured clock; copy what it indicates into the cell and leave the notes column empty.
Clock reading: 9:48
